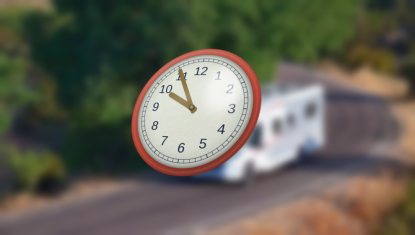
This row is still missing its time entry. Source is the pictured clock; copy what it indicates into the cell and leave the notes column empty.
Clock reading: 9:55
